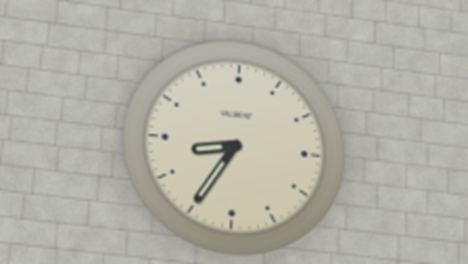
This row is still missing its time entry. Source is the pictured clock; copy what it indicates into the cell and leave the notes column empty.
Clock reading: 8:35
